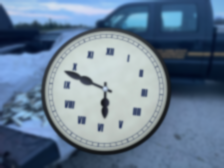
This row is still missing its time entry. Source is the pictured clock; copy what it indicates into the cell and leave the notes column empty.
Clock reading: 5:48
